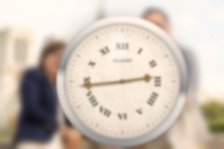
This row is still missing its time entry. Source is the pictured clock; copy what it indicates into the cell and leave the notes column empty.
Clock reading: 2:44
